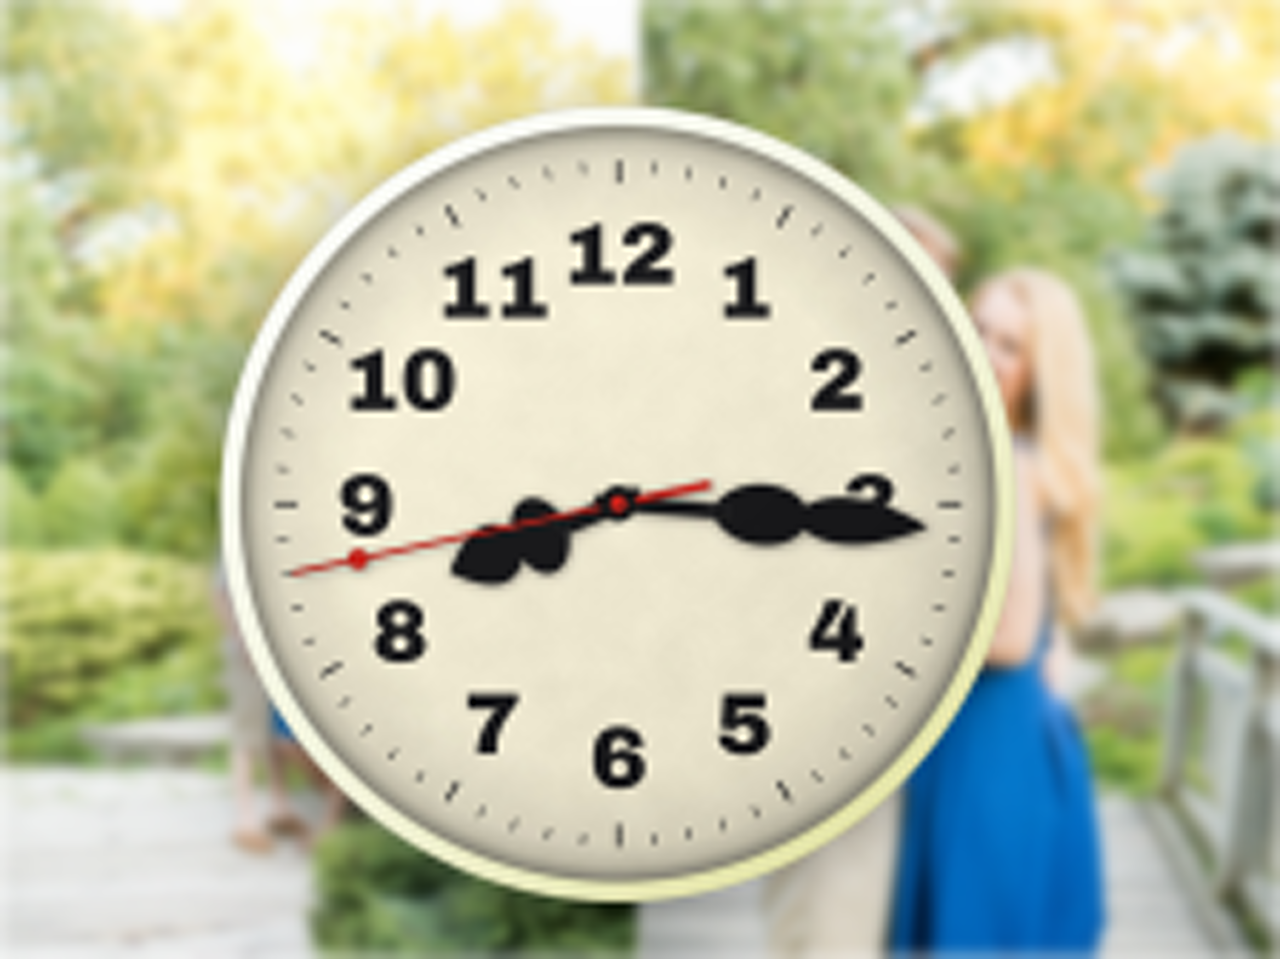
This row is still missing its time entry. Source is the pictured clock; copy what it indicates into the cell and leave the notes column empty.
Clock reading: 8:15:43
